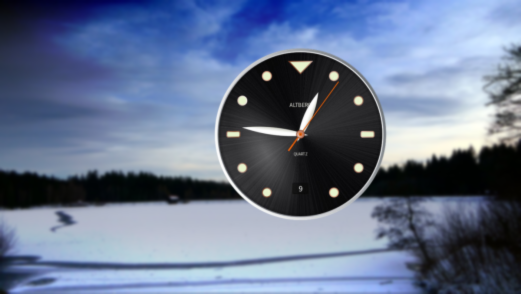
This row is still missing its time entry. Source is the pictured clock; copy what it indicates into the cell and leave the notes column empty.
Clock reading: 12:46:06
